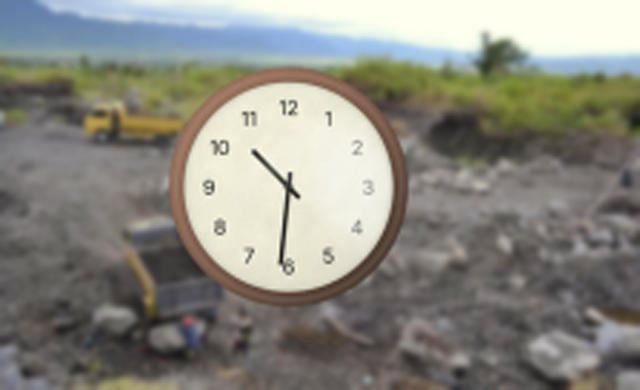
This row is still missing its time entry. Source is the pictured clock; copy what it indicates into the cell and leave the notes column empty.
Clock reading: 10:31
